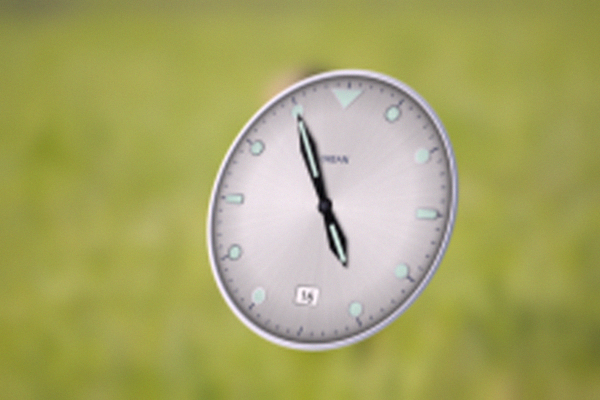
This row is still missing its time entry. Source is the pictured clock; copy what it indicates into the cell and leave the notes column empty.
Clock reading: 4:55
